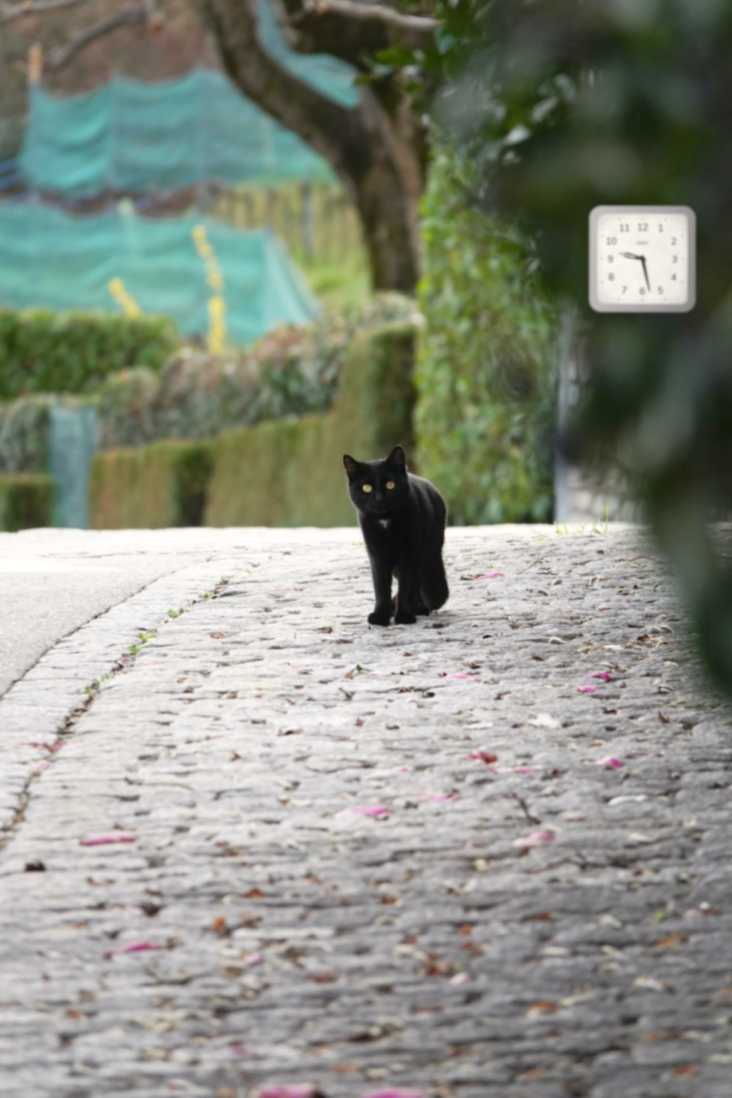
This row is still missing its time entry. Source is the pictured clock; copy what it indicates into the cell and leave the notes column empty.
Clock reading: 9:28
